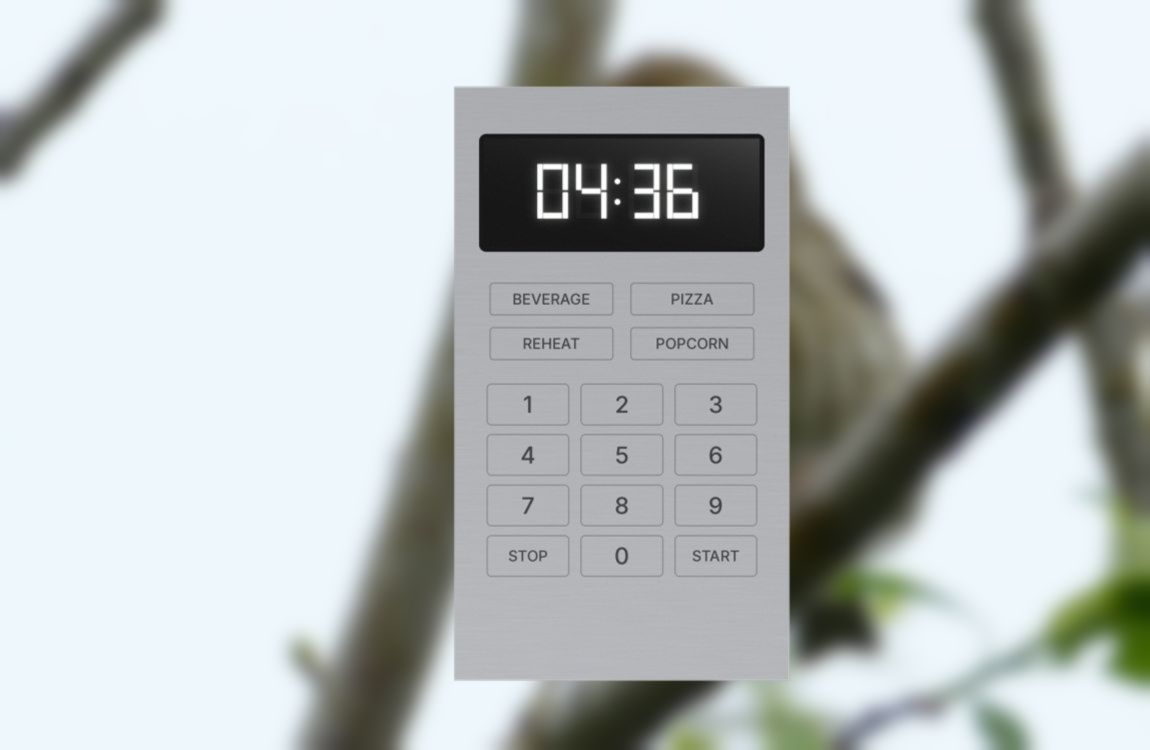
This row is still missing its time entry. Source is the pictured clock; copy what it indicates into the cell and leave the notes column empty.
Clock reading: 4:36
